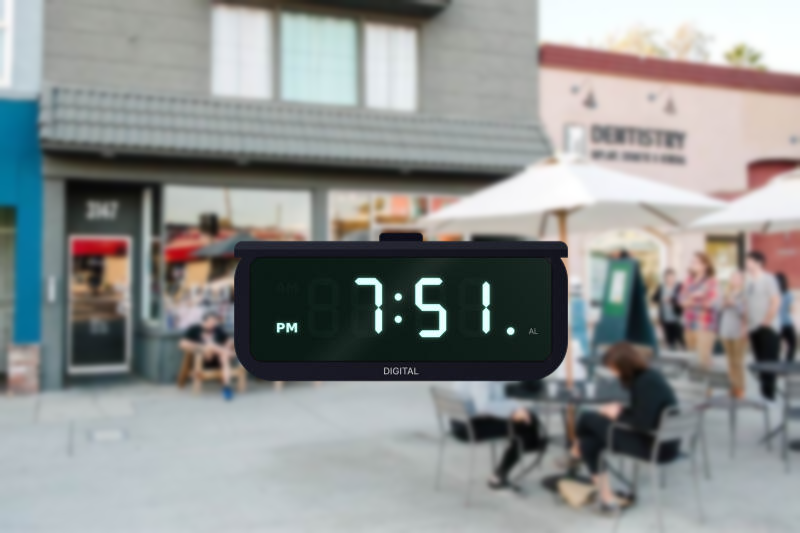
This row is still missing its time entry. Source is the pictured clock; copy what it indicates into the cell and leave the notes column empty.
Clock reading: 7:51
